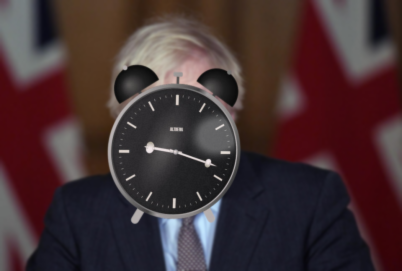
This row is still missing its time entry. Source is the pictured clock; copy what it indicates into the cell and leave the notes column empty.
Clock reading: 9:18
